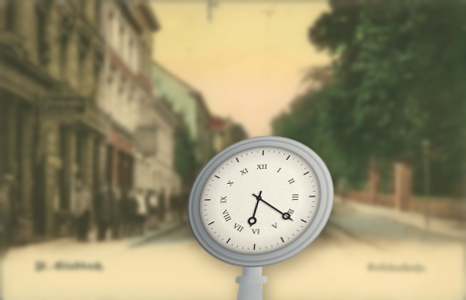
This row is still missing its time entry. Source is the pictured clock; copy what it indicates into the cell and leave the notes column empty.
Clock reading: 6:21
